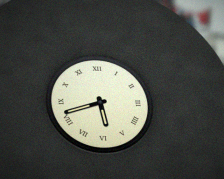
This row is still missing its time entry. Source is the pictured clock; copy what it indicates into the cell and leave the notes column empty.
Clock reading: 5:42
